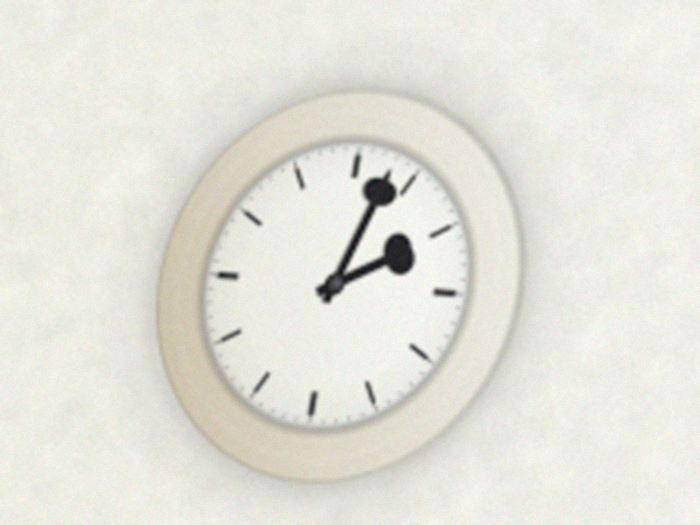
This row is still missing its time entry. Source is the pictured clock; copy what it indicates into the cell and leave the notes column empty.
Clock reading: 2:03
